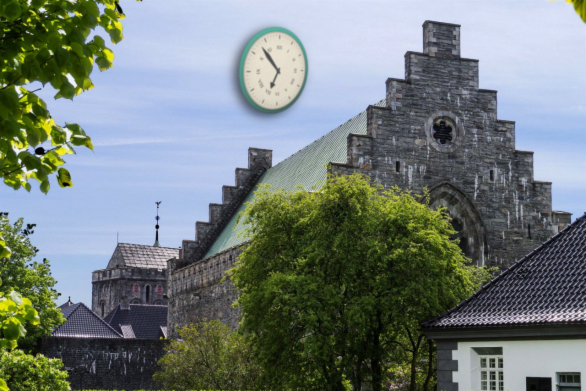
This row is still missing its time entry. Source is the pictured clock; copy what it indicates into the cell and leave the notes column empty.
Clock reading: 6:53
